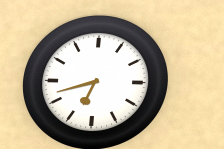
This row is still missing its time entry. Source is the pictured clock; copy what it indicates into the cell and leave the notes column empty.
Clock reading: 6:42
